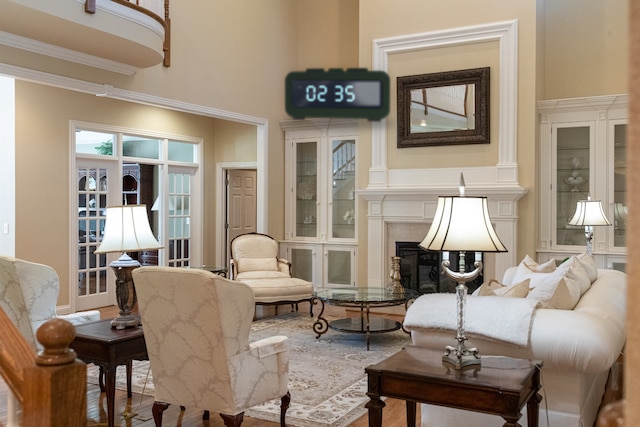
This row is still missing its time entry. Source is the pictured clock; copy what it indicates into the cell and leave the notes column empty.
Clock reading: 2:35
